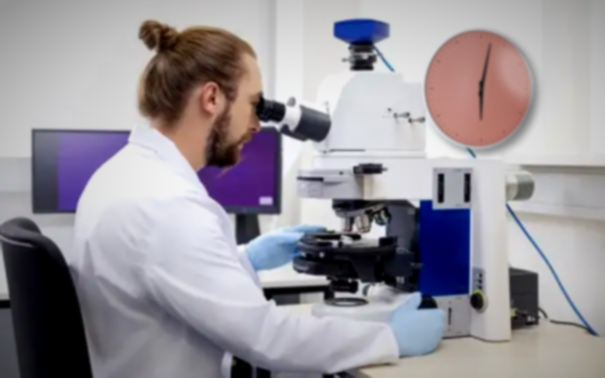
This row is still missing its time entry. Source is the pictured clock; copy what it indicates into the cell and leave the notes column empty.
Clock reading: 6:02
